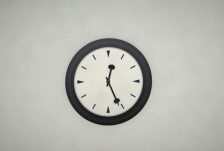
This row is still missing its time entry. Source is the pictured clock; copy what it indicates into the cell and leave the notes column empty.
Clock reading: 12:26
